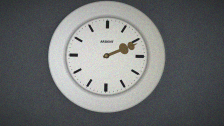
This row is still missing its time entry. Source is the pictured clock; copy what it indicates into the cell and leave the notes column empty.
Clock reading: 2:11
